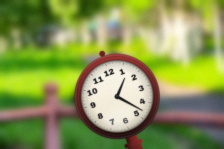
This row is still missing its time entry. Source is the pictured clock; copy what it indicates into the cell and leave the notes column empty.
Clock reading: 1:23
